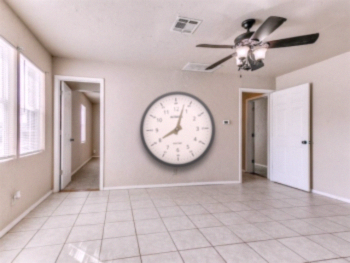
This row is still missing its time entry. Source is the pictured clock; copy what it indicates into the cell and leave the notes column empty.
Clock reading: 8:03
